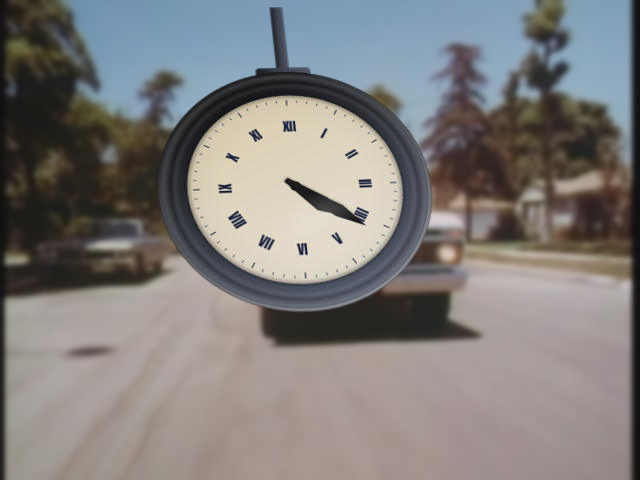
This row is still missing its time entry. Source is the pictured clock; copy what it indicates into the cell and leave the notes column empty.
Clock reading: 4:21
